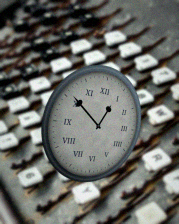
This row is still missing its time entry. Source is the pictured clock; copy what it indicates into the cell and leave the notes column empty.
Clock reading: 12:51
